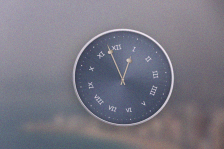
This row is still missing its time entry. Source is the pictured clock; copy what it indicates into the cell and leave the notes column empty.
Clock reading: 12:58
